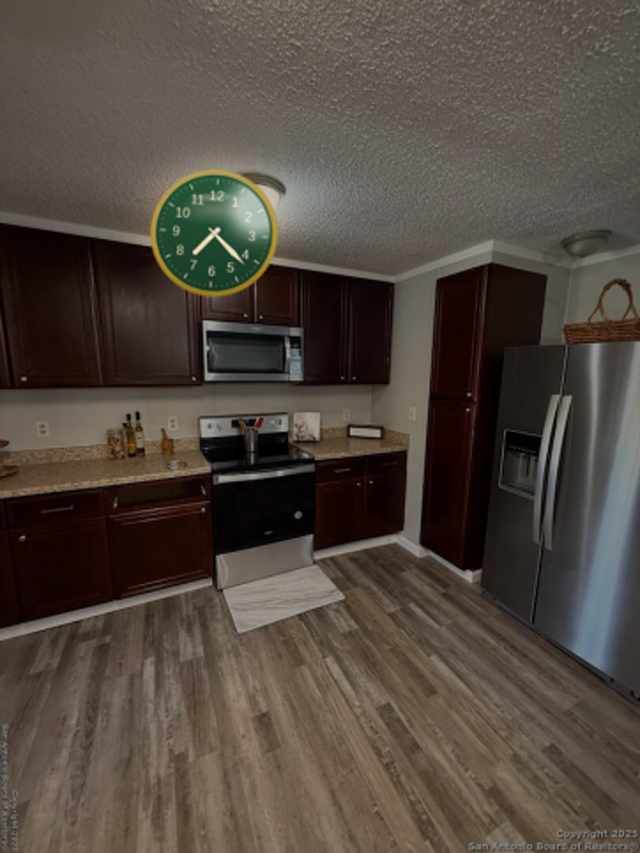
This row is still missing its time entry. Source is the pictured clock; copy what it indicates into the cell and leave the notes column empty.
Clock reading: 7:22
